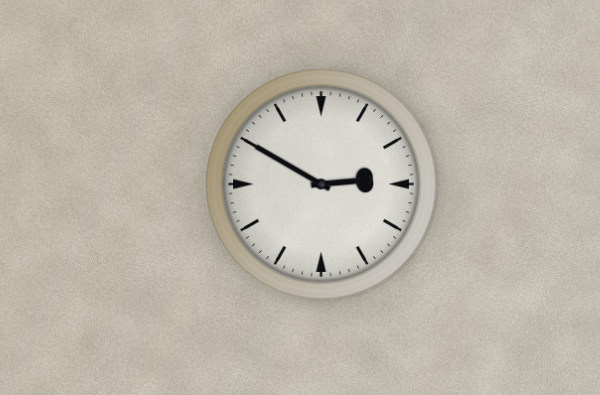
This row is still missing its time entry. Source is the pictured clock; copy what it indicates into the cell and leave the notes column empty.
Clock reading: 2:50
